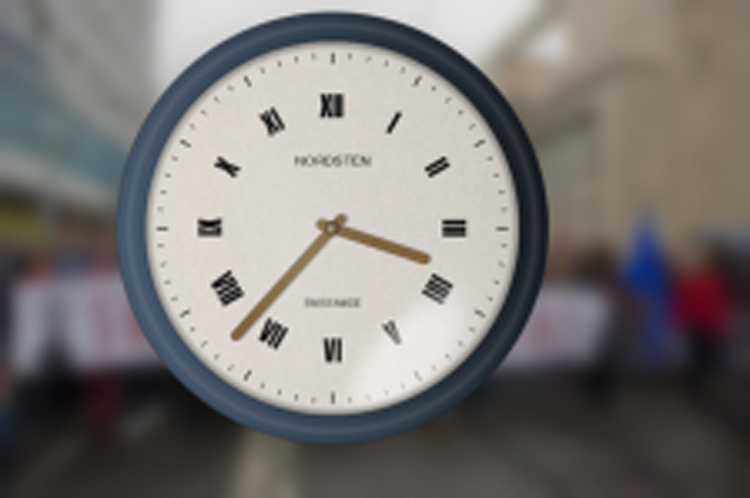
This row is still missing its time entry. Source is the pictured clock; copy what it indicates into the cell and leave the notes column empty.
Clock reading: 3:37
